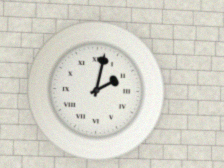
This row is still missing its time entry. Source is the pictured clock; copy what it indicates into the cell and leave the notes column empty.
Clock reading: 2:02
